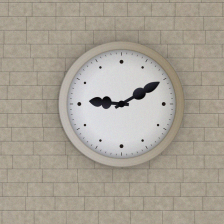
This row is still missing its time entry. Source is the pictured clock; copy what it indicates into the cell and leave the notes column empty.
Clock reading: 9:10
